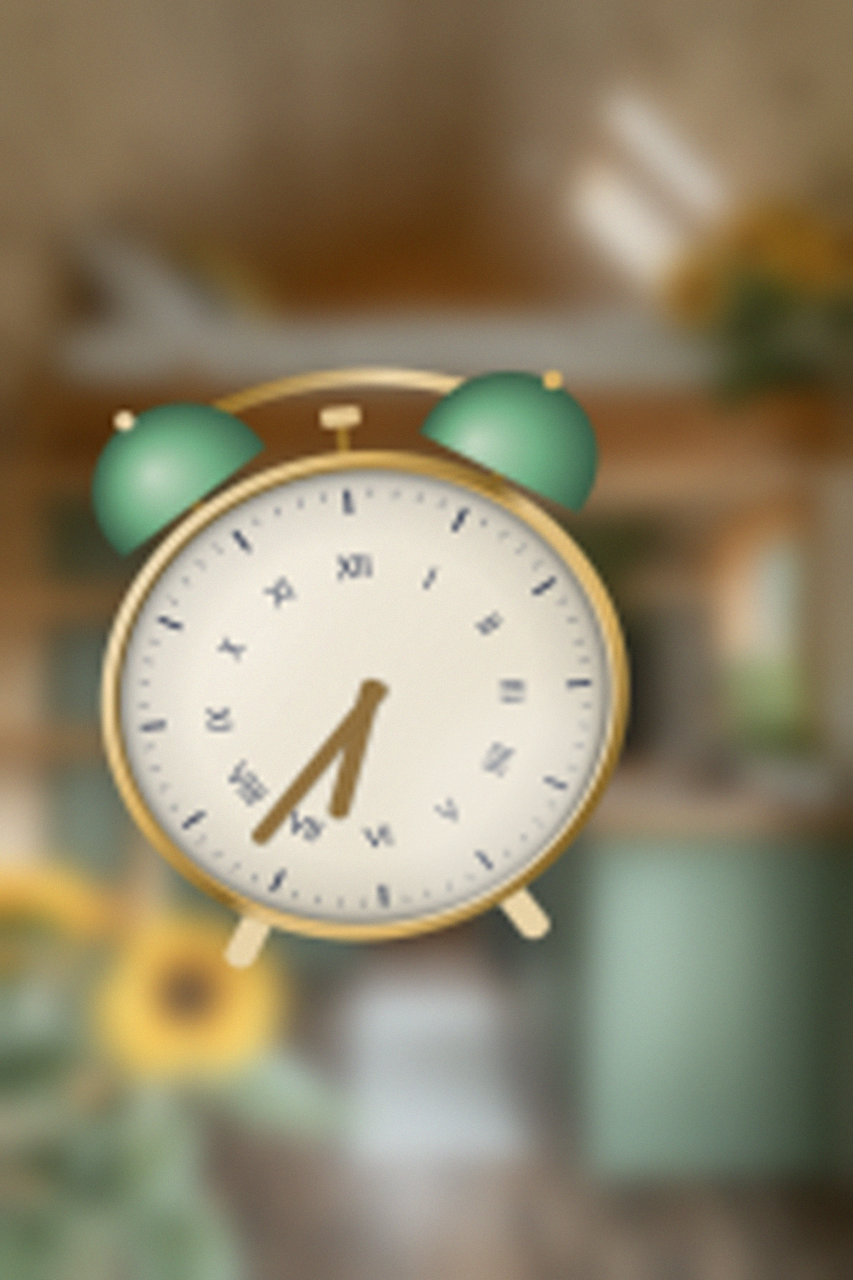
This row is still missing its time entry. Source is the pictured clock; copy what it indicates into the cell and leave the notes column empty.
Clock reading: 6:37
